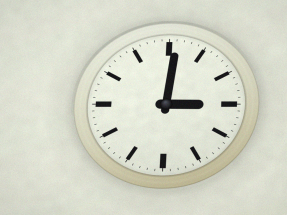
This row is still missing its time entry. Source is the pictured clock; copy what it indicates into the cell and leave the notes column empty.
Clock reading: 3:01
